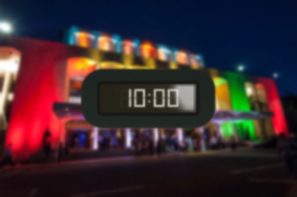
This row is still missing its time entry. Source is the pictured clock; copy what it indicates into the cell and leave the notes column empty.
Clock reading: 10:00
